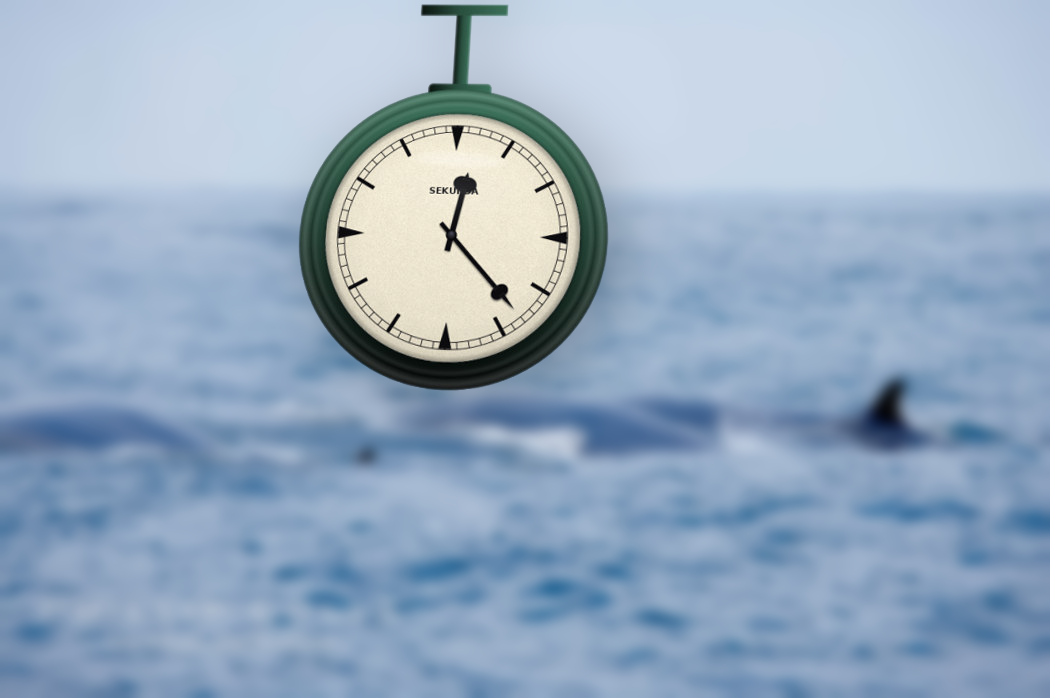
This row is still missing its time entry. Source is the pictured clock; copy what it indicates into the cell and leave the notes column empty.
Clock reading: 12:23
